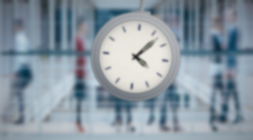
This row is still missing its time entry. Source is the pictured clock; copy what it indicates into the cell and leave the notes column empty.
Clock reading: 4:07
